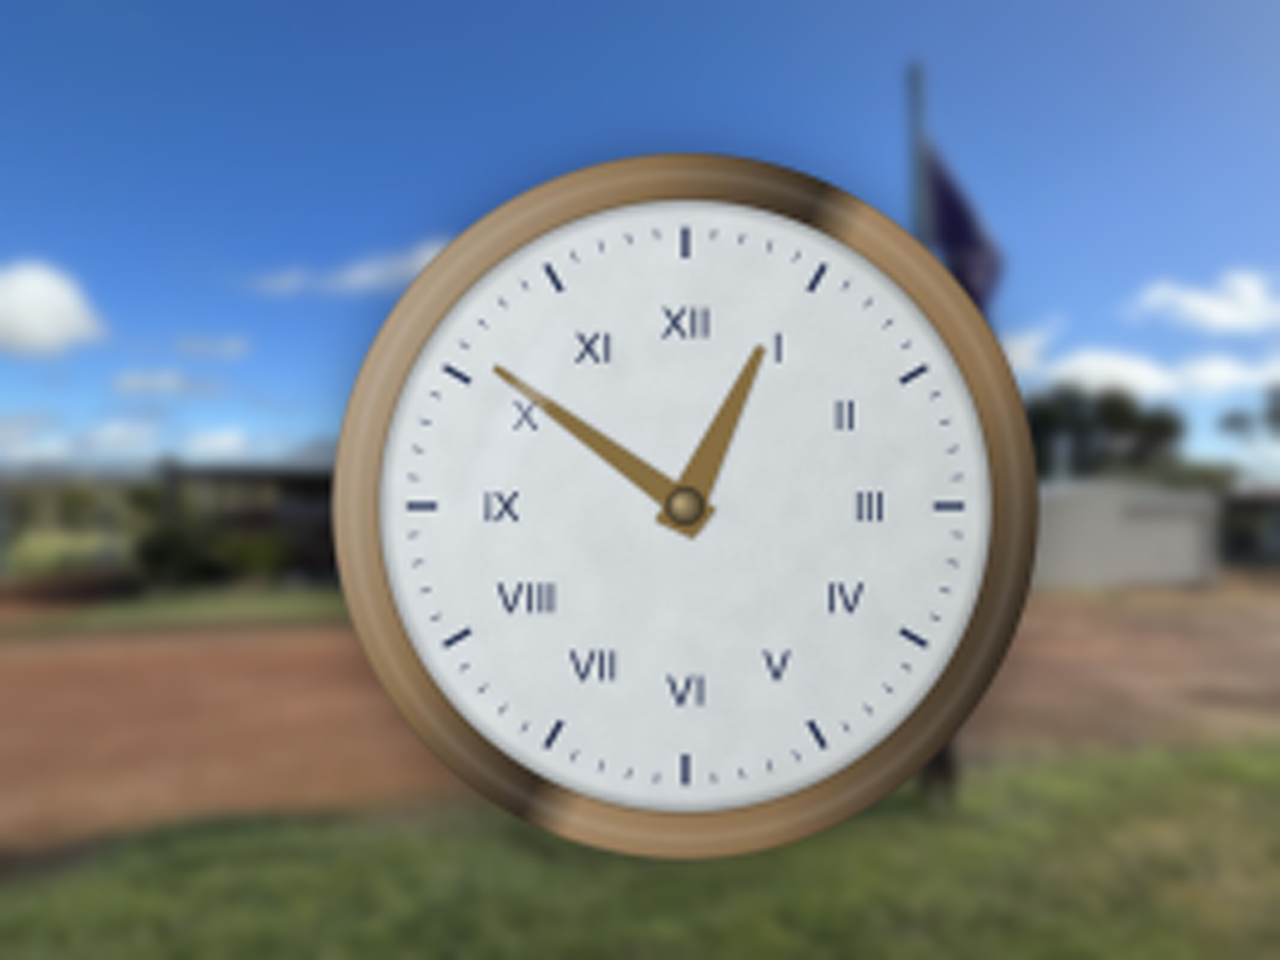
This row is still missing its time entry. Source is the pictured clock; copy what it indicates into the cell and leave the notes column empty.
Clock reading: 12:51
